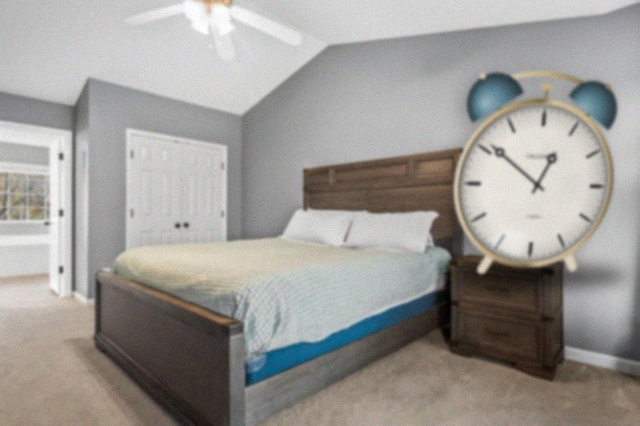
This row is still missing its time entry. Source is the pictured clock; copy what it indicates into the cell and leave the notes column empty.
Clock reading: 12:51
